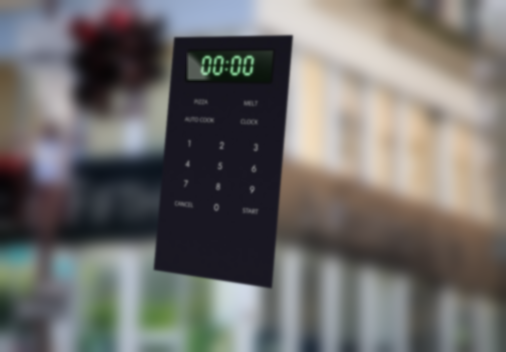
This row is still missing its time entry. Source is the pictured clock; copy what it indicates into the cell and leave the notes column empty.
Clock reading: 0:00
